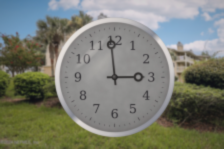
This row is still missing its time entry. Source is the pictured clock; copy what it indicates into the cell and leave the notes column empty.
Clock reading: 2:59
